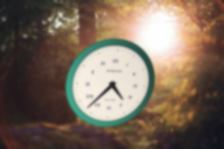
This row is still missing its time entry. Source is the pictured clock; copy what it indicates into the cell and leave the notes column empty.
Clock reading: 4:37
